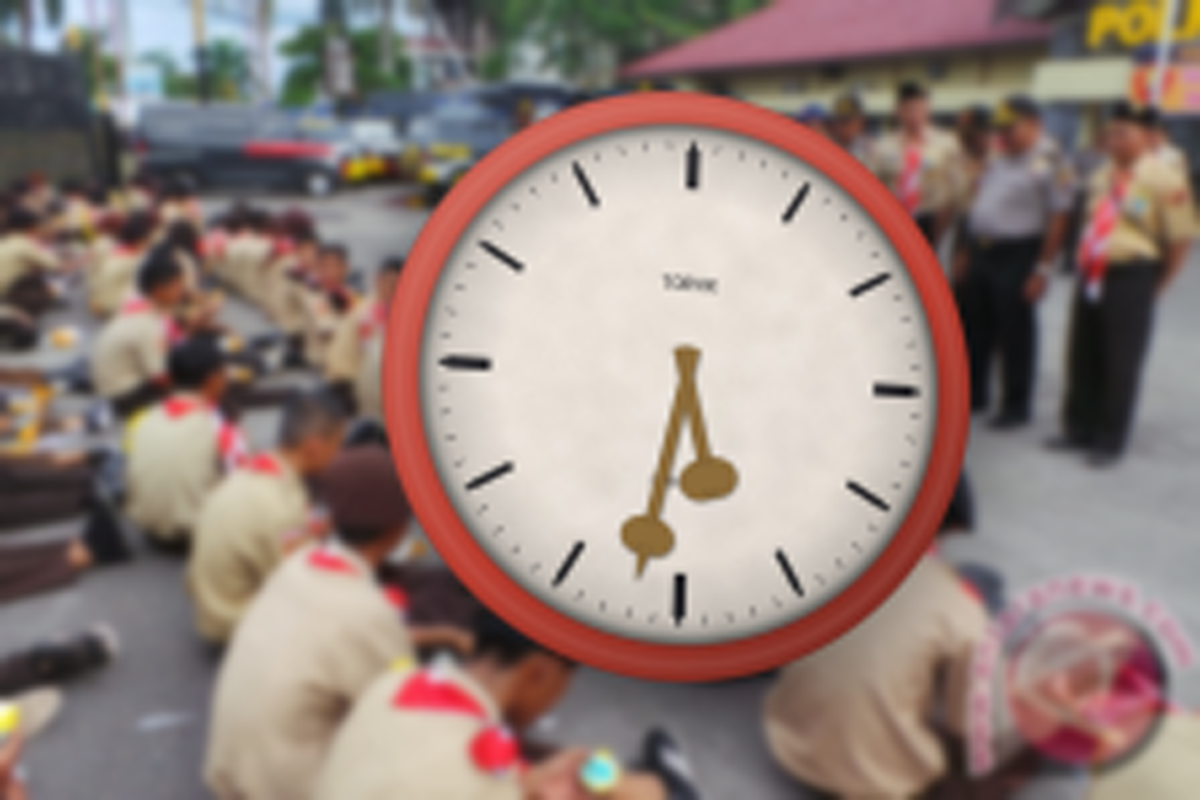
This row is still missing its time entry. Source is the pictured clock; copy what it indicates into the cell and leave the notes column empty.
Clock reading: 5:32
